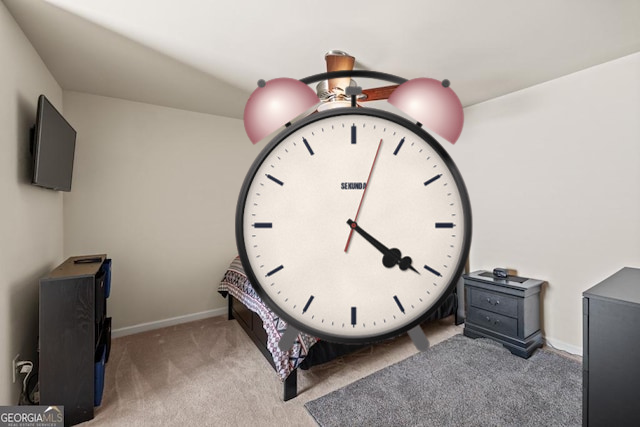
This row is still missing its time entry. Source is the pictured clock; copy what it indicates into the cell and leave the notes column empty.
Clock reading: 4:21:03
